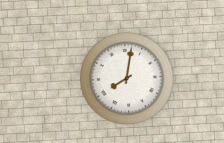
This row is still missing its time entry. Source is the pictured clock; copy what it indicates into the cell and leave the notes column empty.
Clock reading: 8:02
